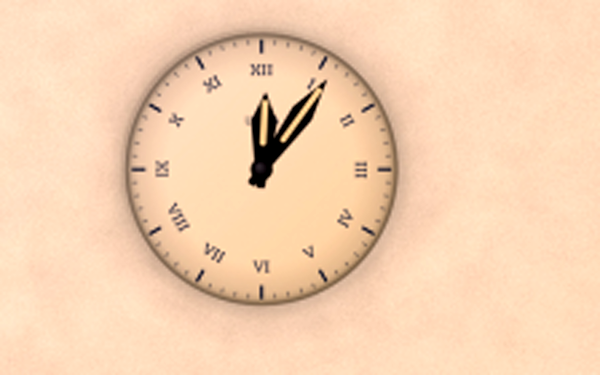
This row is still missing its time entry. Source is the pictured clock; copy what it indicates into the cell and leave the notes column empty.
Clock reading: 12:06
